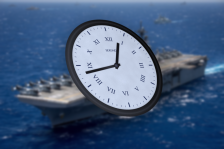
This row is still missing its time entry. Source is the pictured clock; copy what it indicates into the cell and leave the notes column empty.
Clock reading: 12:43
